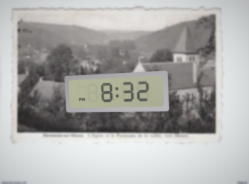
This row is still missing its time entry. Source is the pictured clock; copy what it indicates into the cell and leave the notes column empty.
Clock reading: 8:32
